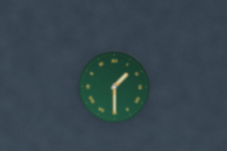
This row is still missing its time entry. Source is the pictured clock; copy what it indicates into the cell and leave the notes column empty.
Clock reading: 1:30
